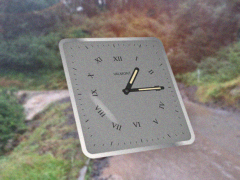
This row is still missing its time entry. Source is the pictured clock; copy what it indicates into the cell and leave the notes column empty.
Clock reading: 1:15
